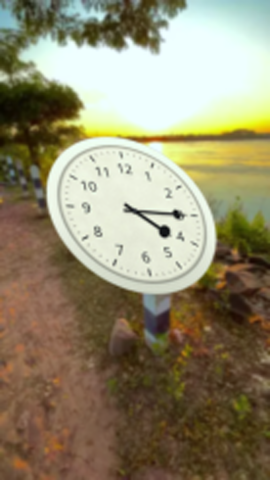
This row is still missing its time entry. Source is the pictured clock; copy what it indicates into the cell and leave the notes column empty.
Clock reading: 4:15
